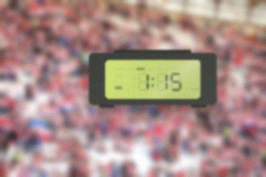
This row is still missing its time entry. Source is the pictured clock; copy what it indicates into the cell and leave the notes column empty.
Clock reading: 1:15
